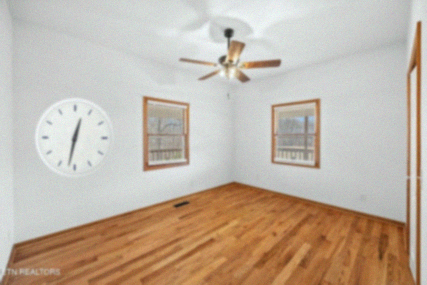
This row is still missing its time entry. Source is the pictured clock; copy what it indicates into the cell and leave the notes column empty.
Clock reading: 12:32
